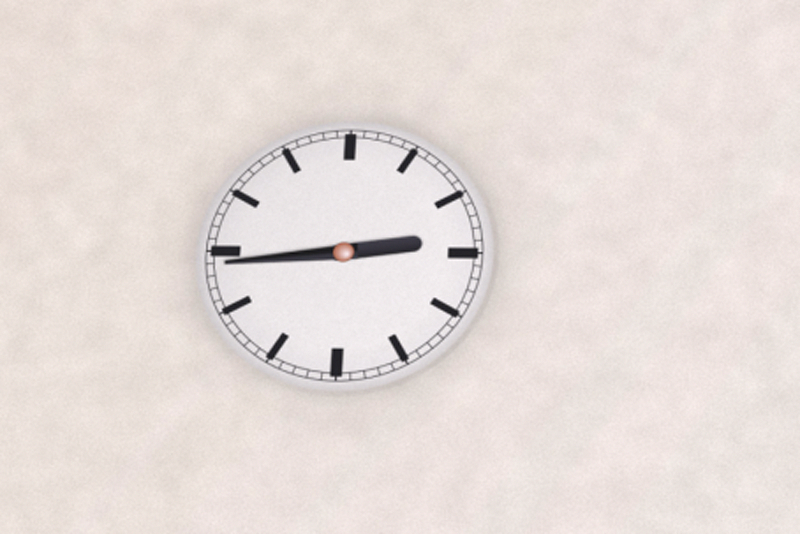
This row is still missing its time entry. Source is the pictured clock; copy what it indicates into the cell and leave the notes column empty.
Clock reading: 2:44
